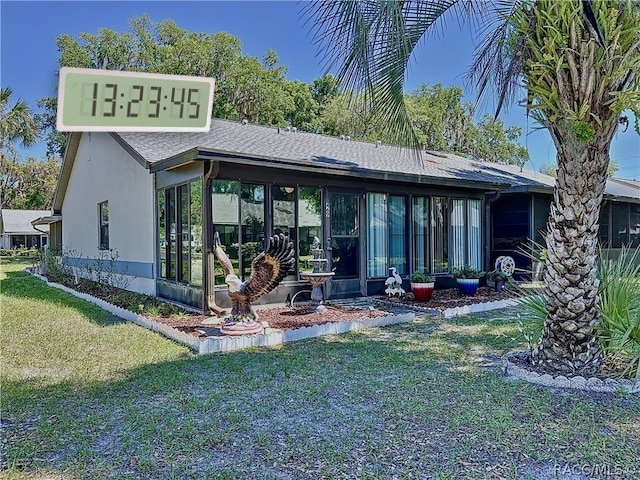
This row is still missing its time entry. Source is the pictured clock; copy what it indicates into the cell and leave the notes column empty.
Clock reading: 13:23:45
